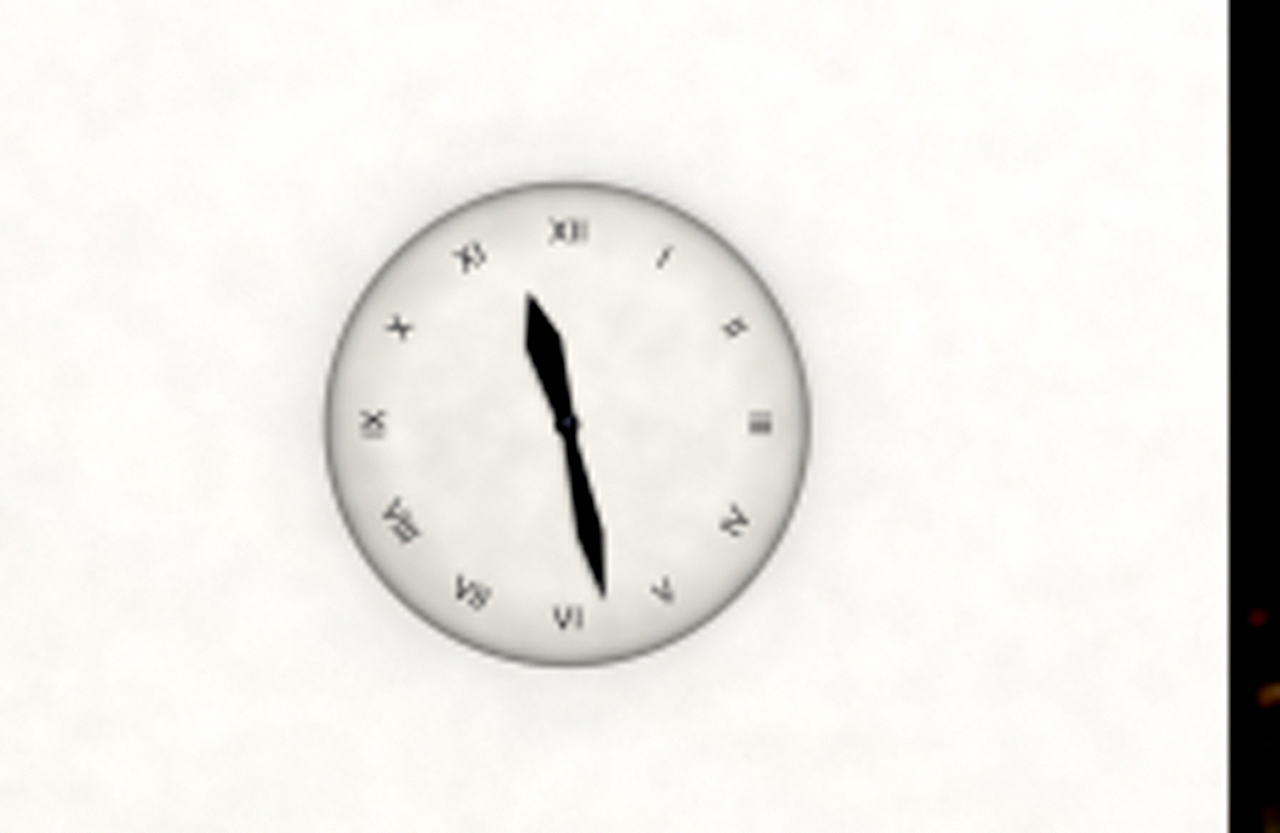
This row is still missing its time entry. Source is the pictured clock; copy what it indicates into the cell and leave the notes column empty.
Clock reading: 11:28
